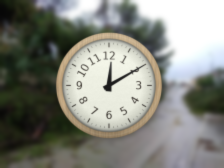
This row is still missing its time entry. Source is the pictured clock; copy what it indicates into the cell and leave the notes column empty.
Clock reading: 12:10
